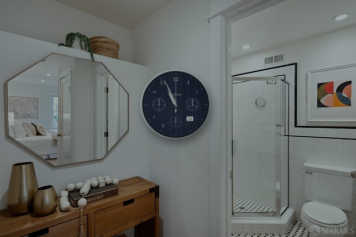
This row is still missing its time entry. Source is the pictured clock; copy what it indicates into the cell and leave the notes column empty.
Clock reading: 10:56
